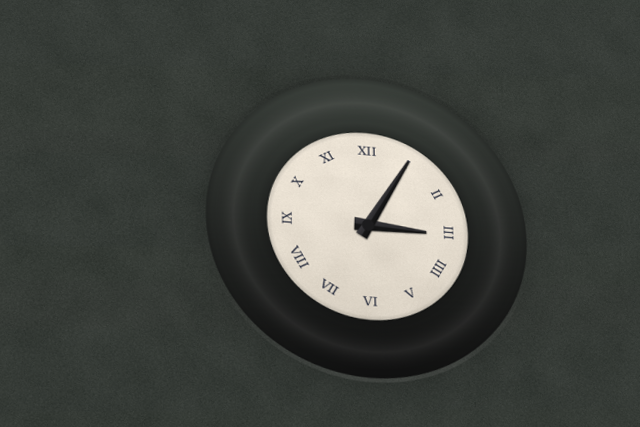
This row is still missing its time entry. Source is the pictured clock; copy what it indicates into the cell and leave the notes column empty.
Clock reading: 3:05
